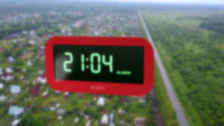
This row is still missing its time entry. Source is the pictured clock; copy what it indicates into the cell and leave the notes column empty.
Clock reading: 21:04
